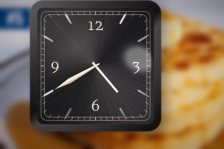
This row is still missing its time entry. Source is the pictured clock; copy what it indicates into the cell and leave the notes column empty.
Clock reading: 4:40
